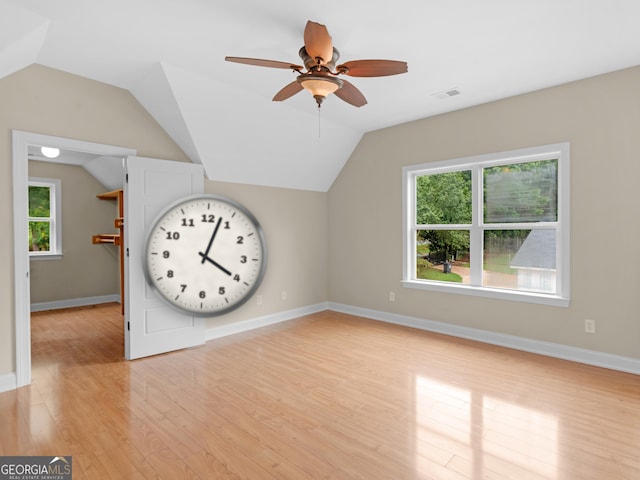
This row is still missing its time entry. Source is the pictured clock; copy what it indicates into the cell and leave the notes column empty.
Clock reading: 4:03
